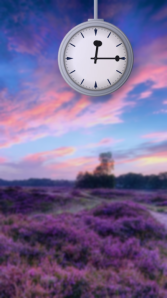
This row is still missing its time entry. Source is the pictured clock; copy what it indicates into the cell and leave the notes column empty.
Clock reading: 12:15
